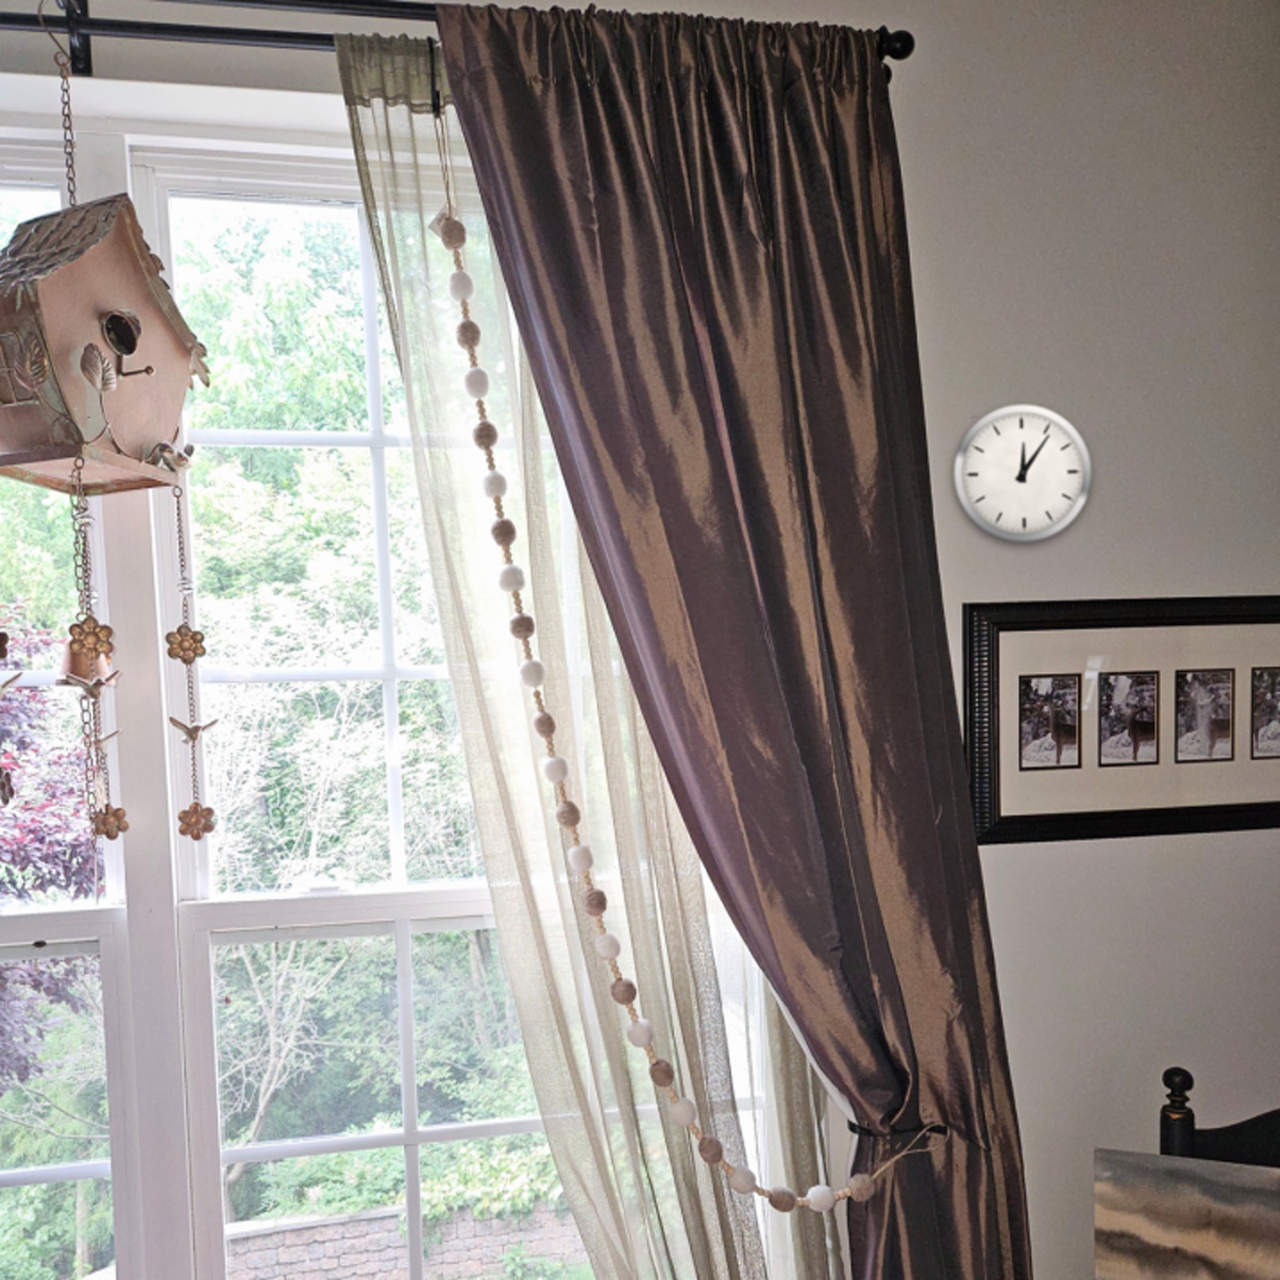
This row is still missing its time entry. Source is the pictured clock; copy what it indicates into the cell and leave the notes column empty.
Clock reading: 12:06
